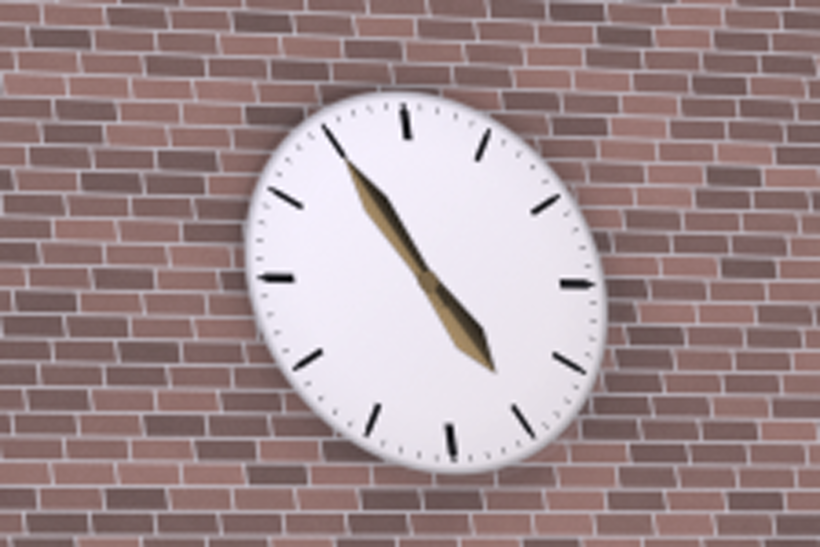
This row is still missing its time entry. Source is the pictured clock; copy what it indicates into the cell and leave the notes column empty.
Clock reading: 4:55
